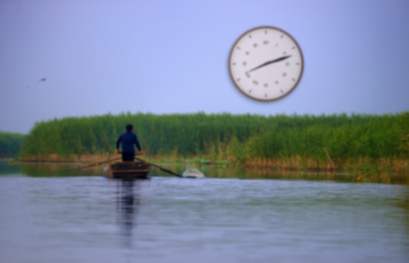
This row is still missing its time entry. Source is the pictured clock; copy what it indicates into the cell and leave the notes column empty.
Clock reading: 8:12
